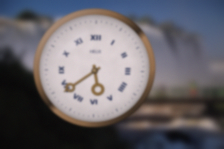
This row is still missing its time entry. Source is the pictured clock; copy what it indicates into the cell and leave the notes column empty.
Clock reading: 5:39
